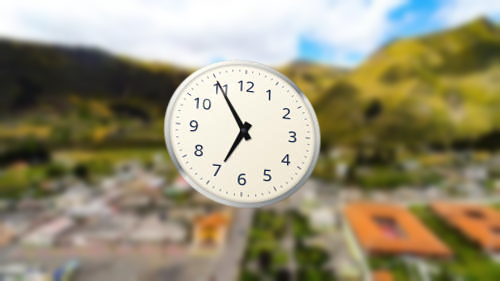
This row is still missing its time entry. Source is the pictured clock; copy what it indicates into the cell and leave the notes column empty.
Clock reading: 6:55
